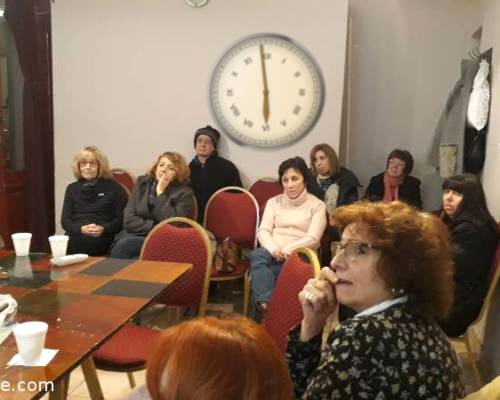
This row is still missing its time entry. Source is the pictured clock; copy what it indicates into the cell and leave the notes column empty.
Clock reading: 5:59
